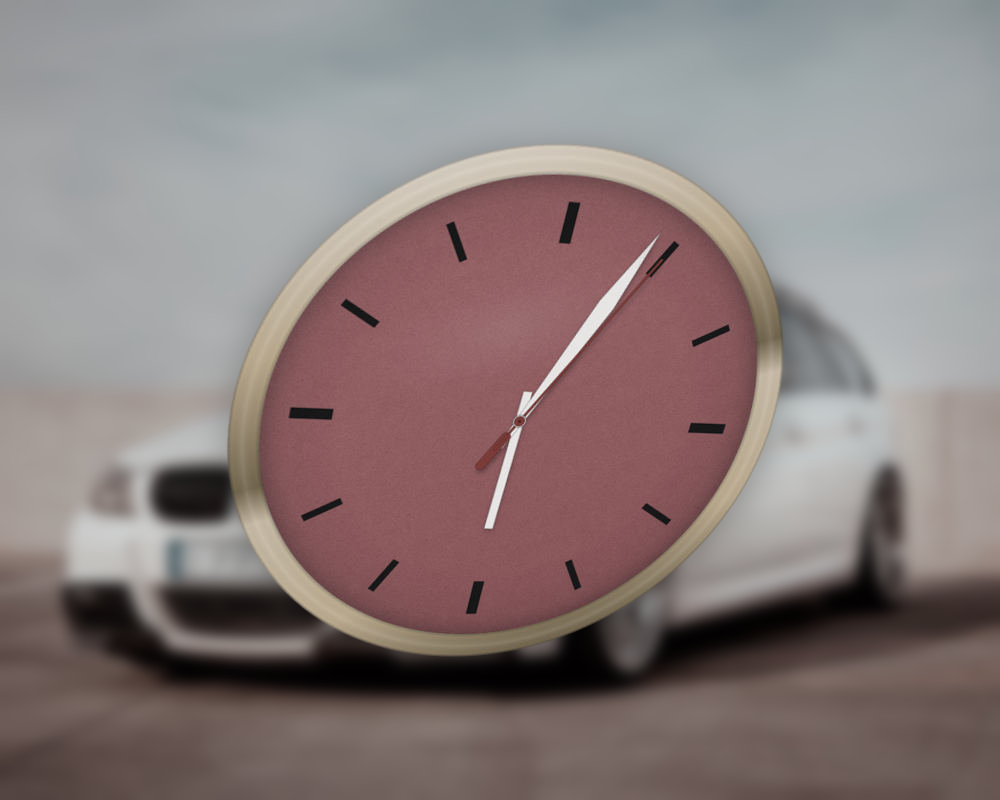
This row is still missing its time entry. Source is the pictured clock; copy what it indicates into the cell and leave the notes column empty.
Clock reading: 6:04:05
